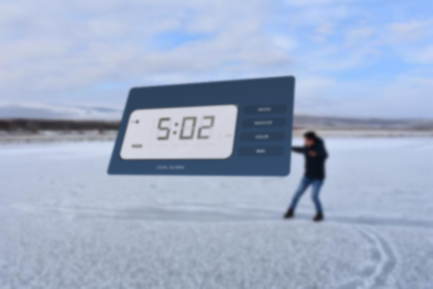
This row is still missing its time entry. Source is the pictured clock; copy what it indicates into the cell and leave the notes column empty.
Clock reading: 5:02
